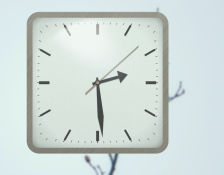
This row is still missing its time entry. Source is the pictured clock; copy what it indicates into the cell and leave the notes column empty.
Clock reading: 2:29:08
